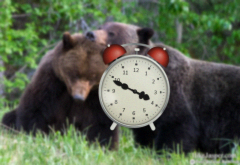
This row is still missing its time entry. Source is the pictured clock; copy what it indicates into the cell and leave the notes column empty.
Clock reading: 3:49
